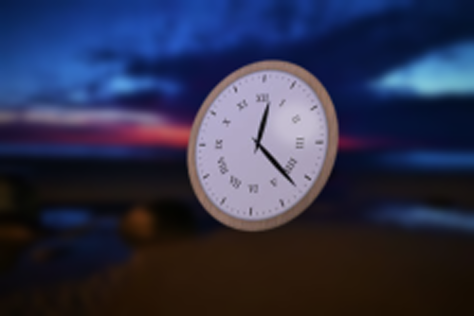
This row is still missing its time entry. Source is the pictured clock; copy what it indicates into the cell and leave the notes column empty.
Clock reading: 12:22
